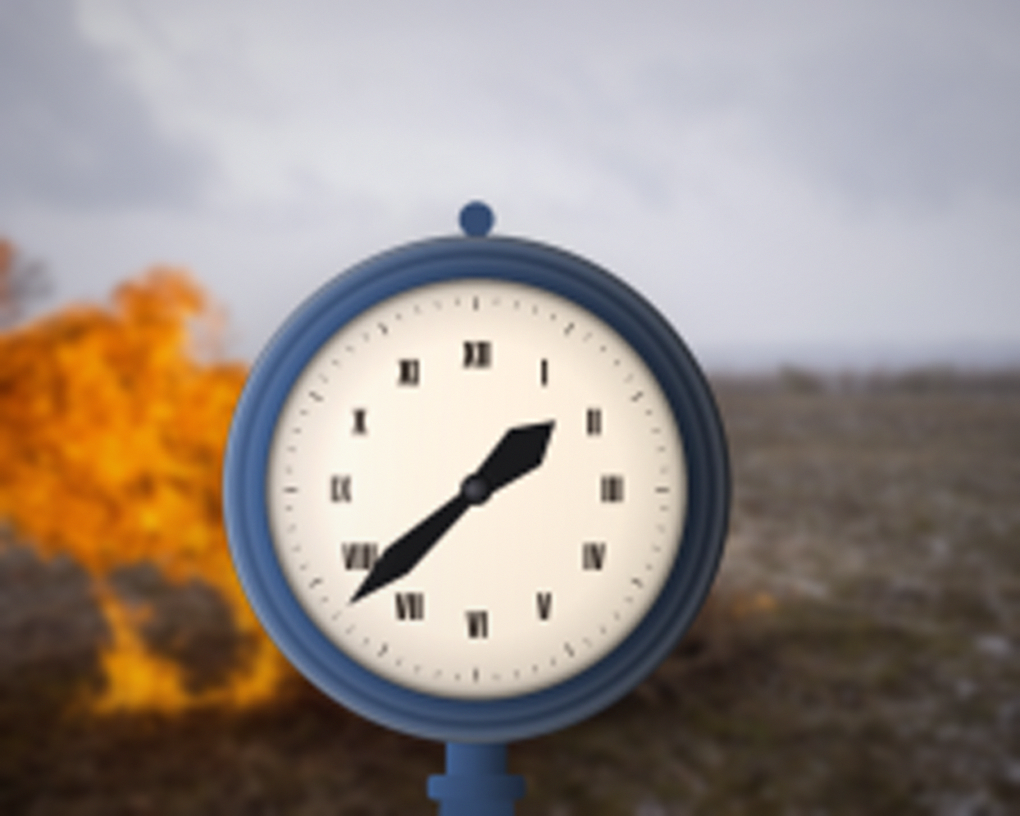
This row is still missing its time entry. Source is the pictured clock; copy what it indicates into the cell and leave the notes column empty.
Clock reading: 1:38
